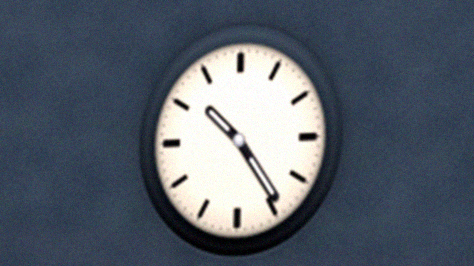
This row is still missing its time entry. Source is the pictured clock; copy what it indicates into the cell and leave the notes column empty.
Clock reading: 10:24
